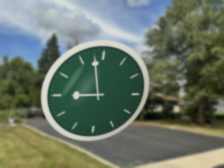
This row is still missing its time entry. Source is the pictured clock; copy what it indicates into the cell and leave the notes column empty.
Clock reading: 8:58
